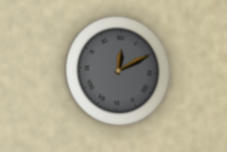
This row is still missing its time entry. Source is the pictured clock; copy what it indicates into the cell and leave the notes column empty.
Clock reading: 12:10
